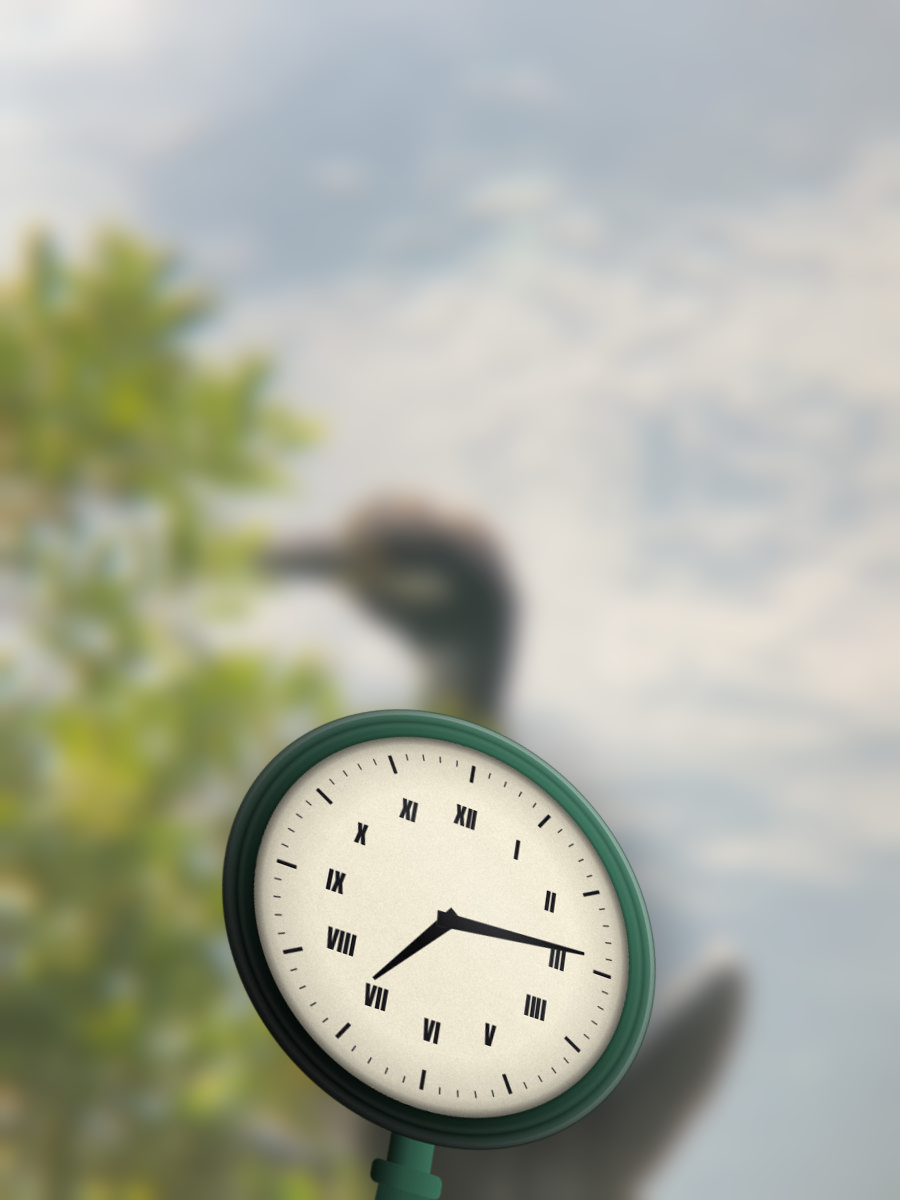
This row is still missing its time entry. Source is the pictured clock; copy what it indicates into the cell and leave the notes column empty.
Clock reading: 7:14
